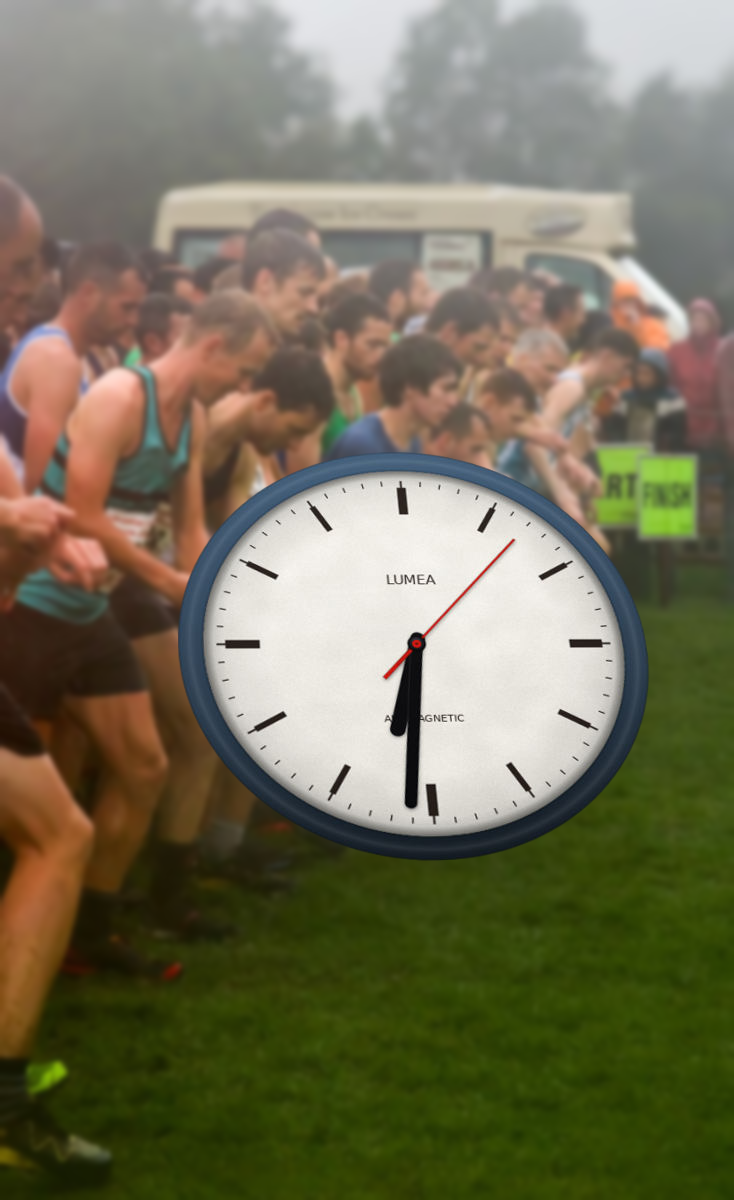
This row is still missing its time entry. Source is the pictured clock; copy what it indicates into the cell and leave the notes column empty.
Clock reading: 6:31:07
